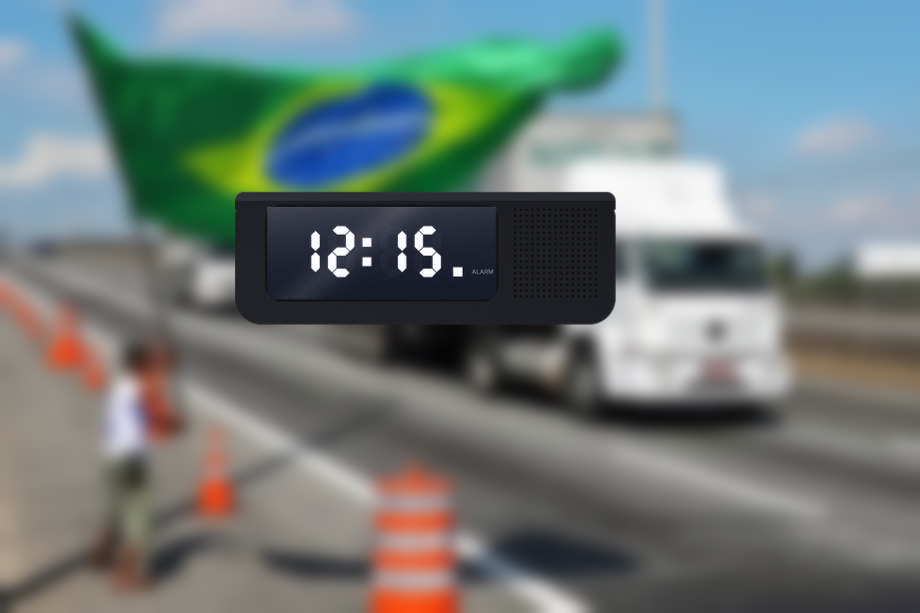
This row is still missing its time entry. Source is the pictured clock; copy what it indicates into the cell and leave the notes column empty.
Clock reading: 12:15
